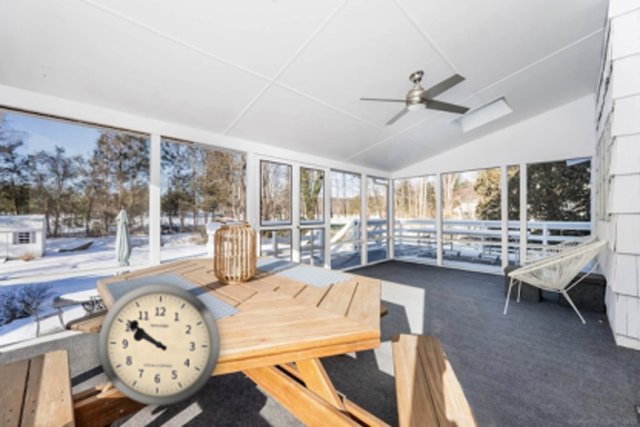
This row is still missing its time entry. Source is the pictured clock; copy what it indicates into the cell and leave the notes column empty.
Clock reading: 9:51
